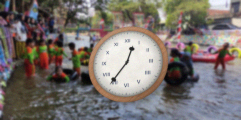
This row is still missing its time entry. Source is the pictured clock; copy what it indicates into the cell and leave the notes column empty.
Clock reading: 12:36
